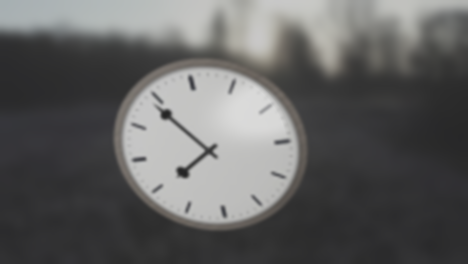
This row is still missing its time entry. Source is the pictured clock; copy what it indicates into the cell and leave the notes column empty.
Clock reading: 7:54
